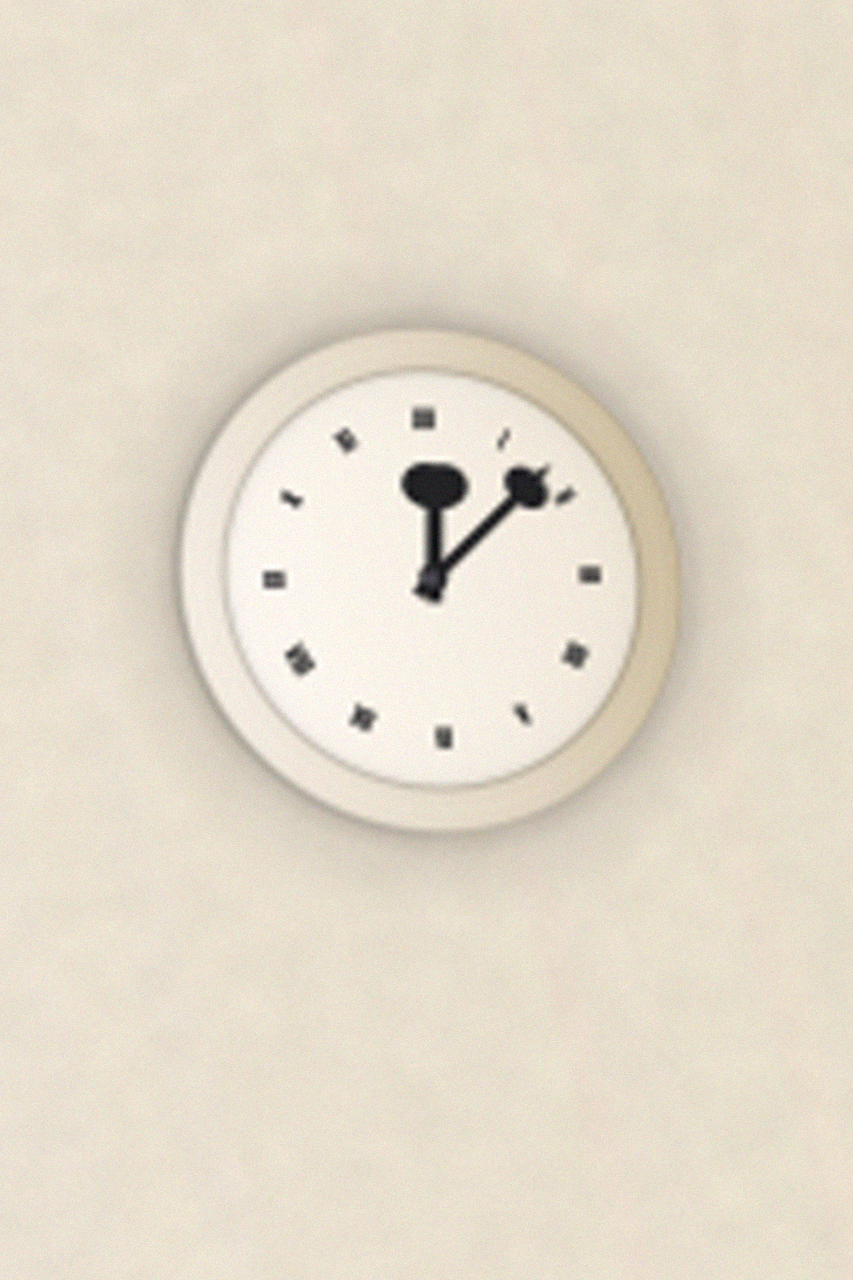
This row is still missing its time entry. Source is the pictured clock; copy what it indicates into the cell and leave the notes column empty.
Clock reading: 12:08
